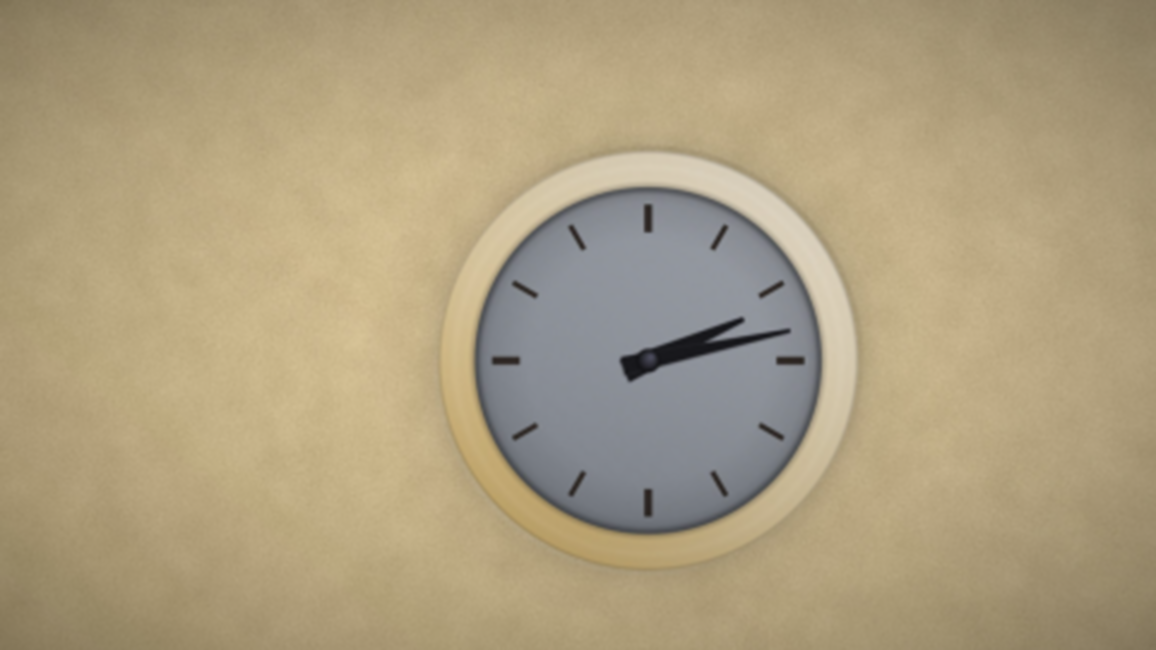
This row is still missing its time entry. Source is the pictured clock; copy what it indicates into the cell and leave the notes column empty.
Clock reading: 2:13
